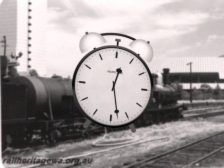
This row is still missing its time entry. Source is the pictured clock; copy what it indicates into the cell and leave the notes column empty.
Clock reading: 12:28
